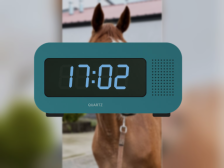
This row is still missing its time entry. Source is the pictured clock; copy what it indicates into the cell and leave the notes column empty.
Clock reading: 17:02
